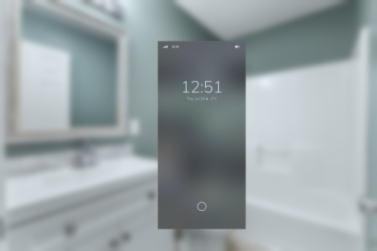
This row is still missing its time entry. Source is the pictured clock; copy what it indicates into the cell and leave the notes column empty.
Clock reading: 12:51
